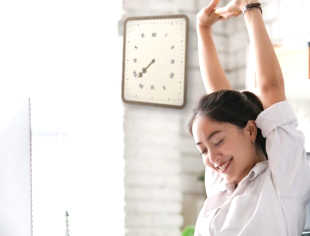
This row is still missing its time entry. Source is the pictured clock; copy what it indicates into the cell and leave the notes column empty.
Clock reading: 7:38
